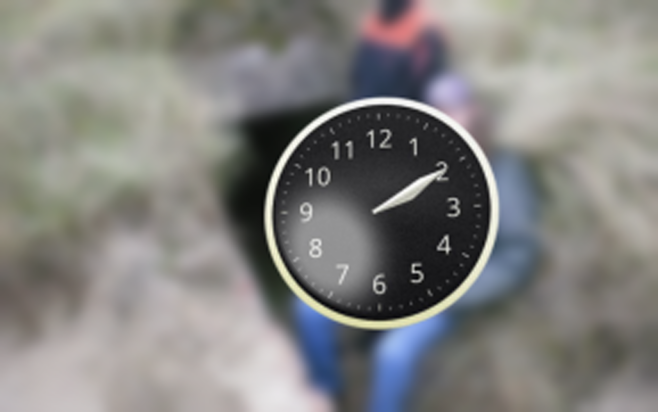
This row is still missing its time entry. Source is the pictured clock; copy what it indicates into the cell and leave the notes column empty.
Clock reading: 2:10
